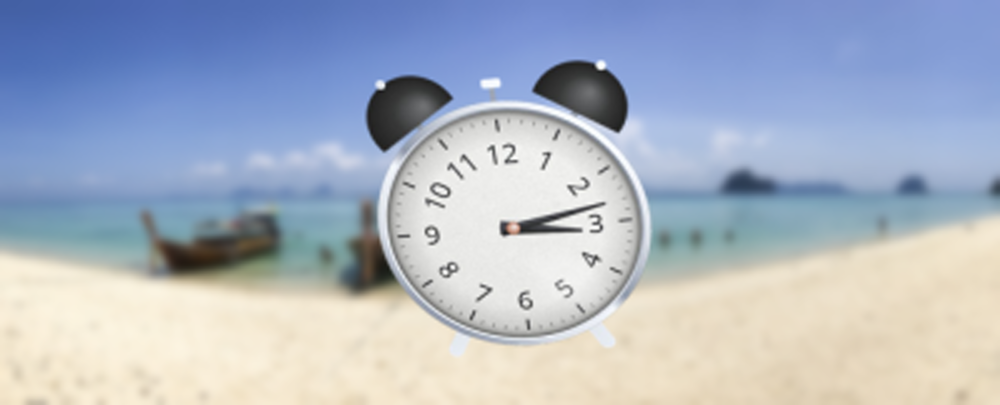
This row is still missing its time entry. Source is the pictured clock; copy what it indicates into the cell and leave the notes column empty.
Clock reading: 3:13
